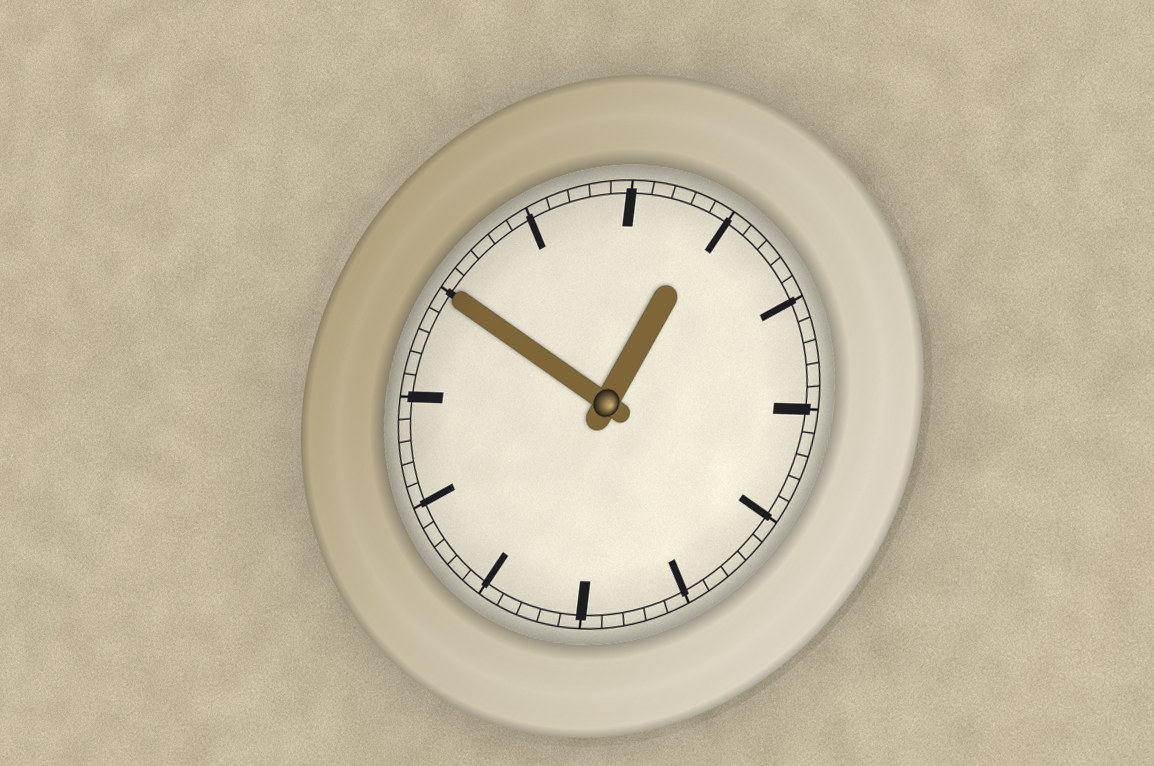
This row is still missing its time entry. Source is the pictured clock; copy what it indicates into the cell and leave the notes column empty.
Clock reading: 12:50
